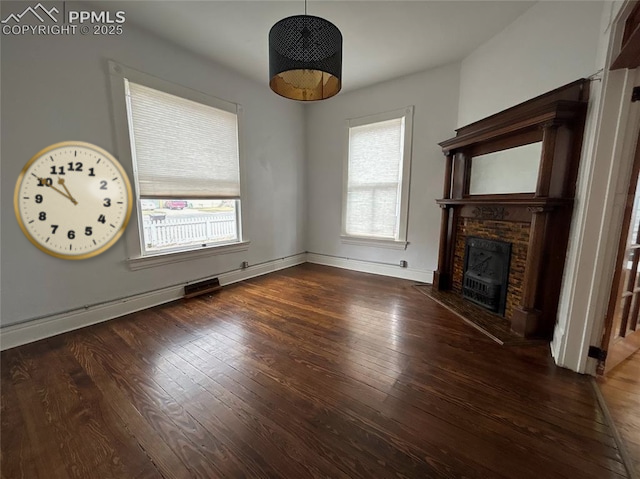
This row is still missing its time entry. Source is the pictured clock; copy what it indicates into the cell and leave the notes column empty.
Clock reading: 10:50
